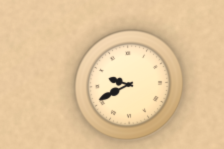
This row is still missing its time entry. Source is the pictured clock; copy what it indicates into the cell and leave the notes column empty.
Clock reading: 9:41
